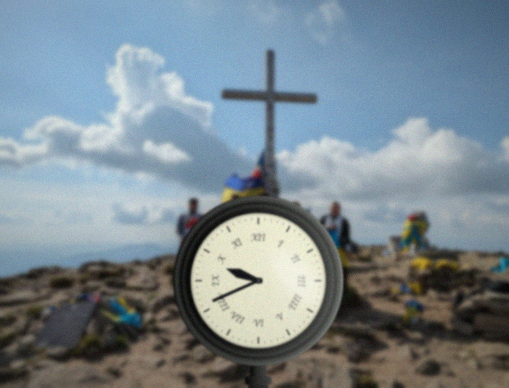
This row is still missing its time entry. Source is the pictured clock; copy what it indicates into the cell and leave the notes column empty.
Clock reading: 9:41
